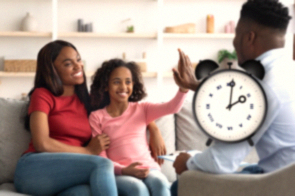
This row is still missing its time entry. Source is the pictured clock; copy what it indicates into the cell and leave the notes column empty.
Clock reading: 2:01
